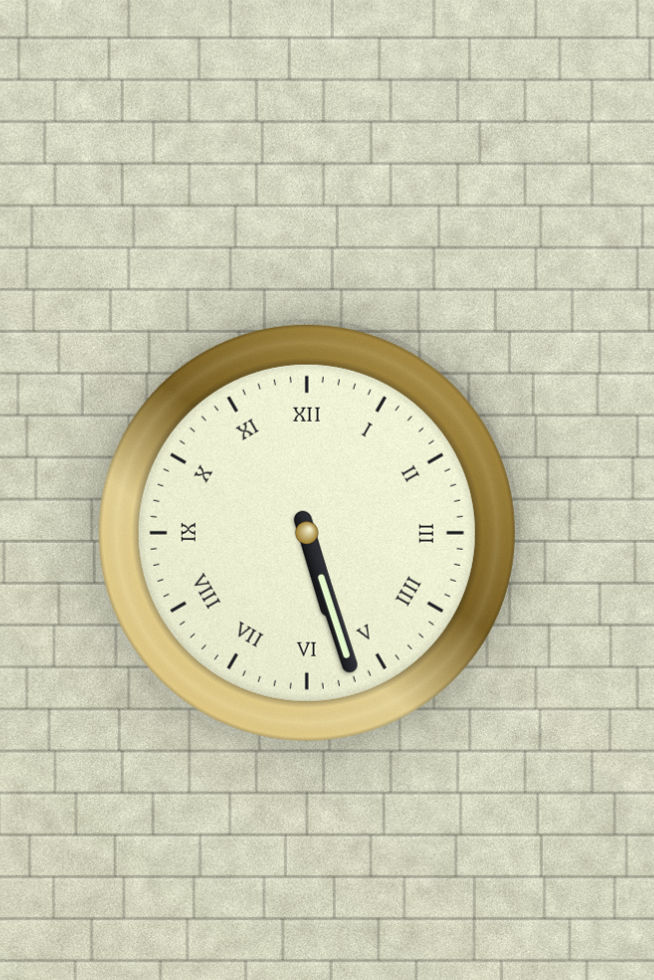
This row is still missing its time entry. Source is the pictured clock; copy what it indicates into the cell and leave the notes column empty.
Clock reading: 5:27
